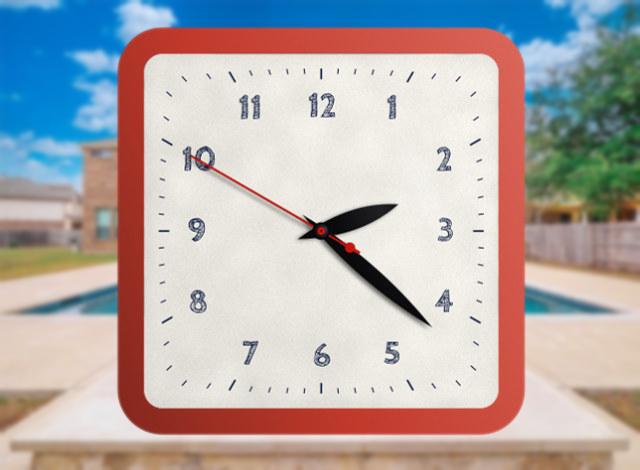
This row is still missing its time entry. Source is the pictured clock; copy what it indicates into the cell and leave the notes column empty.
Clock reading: 2:21:50
